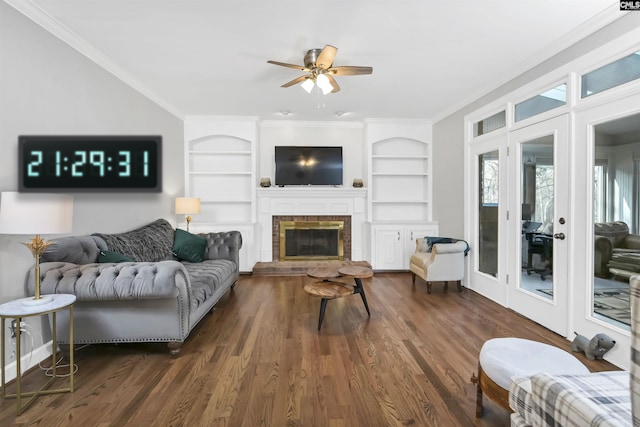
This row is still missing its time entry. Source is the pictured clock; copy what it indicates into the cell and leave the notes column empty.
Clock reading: 21:29:31
